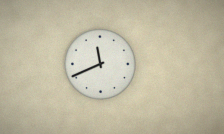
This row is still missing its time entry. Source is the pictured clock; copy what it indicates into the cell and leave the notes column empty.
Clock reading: 11:41
